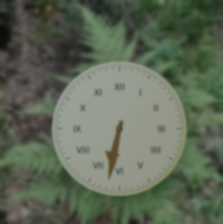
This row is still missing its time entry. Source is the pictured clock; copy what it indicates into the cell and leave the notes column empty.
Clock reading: 6:32
